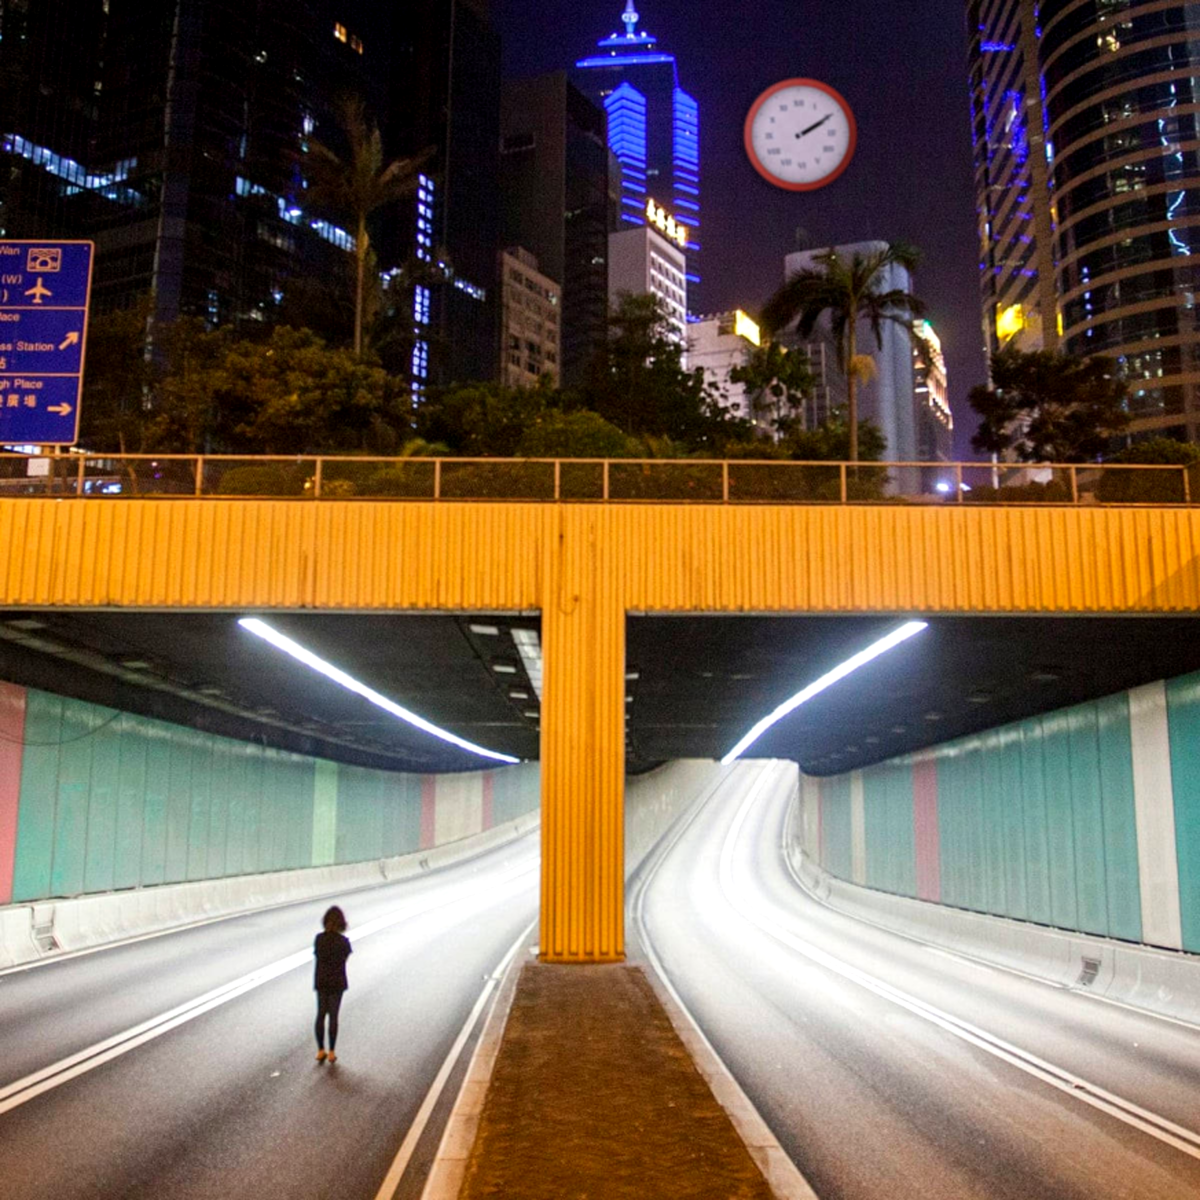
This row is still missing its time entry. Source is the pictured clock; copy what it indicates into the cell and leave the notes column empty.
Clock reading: 2:10
